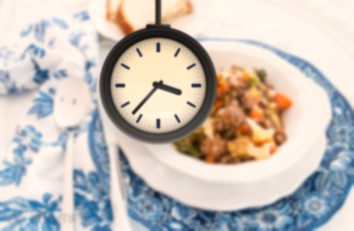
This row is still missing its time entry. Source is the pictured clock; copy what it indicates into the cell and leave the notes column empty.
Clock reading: 3:37
